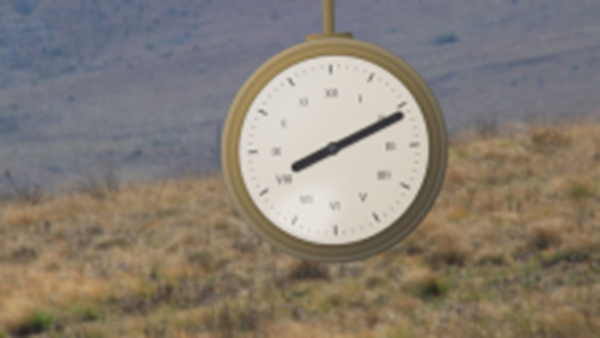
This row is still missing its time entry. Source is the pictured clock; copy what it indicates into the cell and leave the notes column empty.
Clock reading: 8:11
